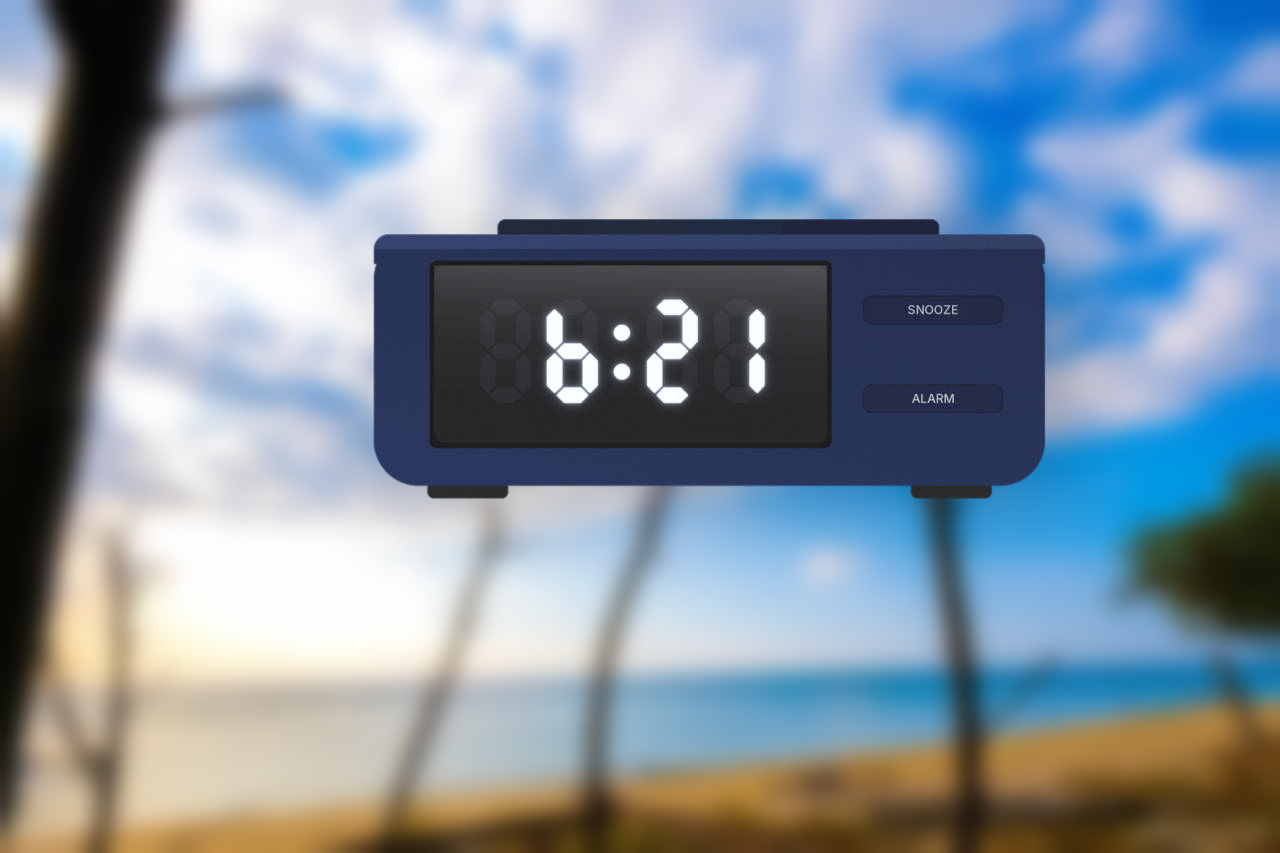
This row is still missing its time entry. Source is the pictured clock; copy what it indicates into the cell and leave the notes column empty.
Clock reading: 6:21
